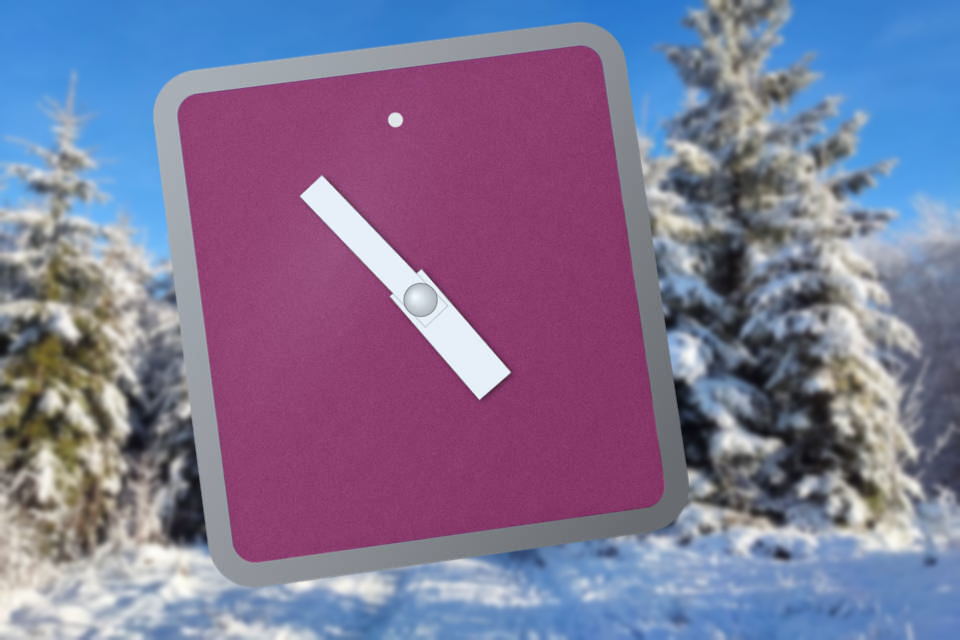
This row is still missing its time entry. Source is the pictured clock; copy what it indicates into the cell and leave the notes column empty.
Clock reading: 4:54
